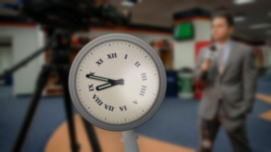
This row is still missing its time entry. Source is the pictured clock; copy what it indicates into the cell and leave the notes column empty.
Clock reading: 8:49
